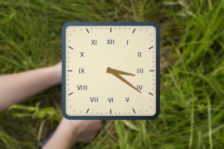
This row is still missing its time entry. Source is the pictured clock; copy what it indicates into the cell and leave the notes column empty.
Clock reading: 3:21
